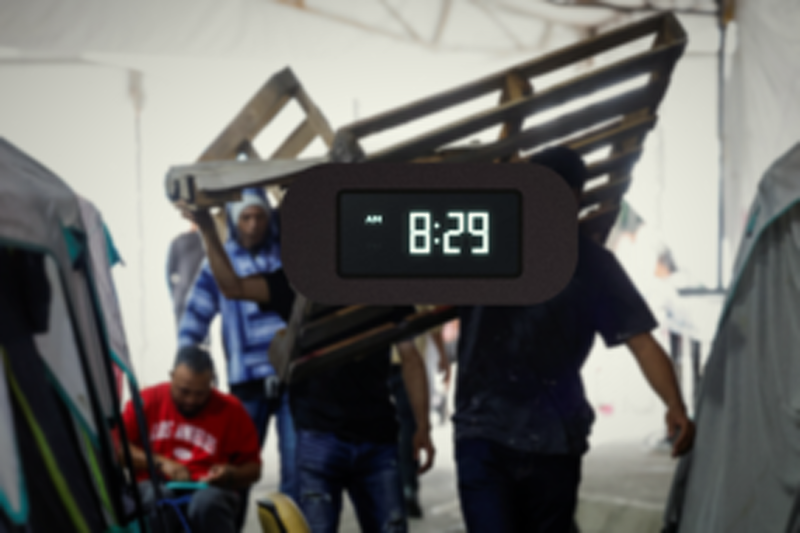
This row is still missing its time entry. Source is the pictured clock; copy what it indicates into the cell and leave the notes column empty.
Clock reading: 8:29
